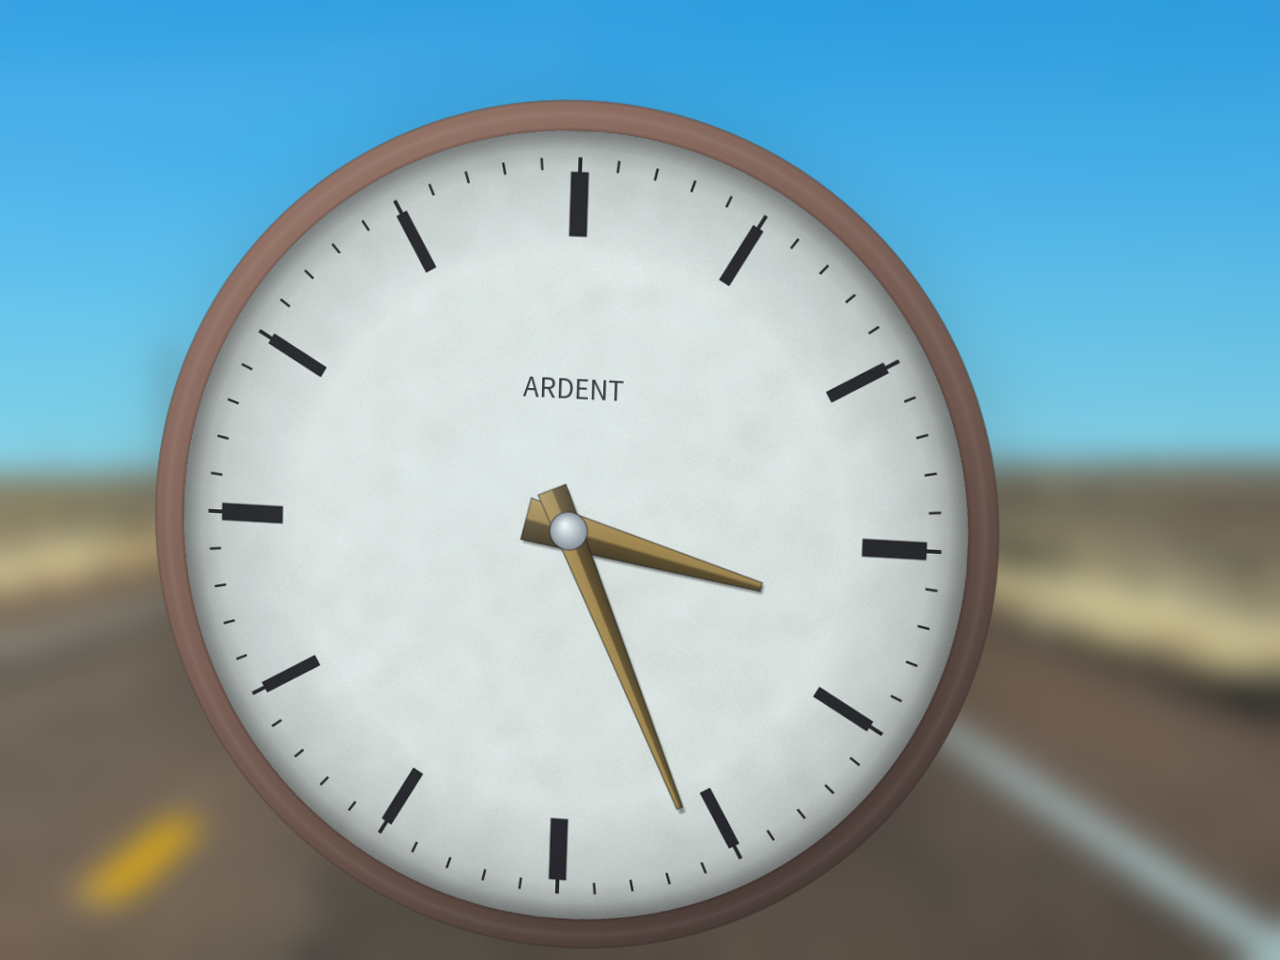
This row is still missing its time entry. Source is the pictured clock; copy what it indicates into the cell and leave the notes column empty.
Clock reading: 3:26
